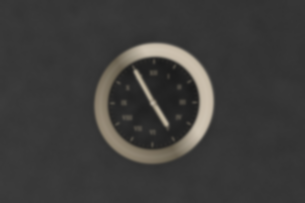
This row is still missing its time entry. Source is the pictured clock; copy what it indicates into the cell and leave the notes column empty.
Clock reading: 4:55
